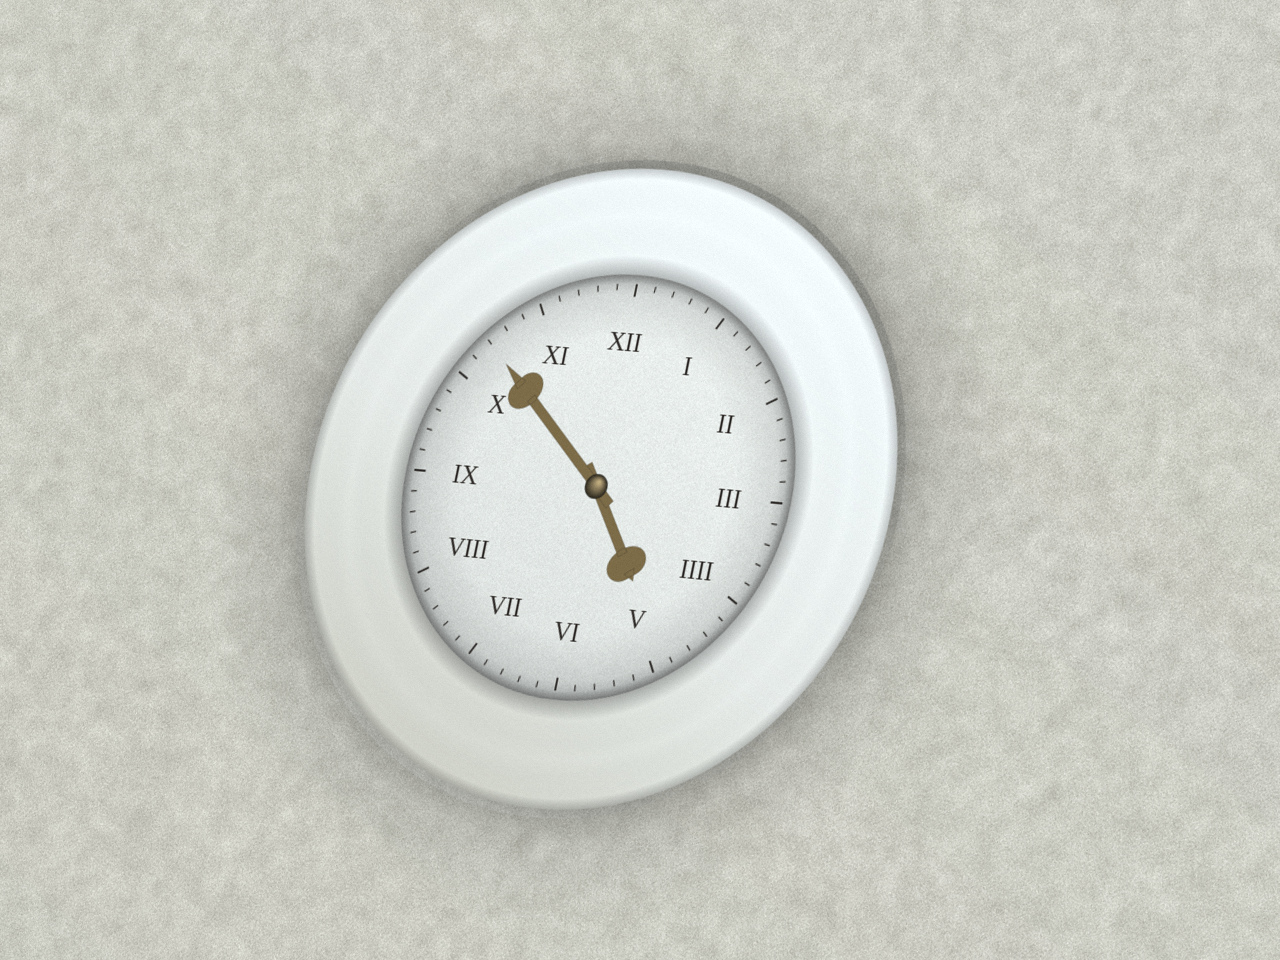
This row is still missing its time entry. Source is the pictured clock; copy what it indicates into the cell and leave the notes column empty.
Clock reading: 4:52
